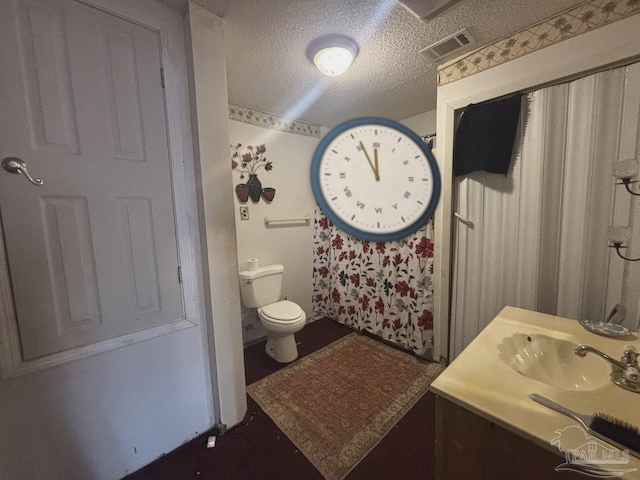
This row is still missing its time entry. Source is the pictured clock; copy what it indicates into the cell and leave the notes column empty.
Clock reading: 11:56
